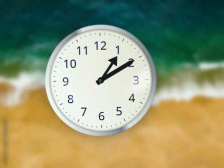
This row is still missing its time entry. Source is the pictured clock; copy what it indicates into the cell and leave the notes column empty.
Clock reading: 1:10
